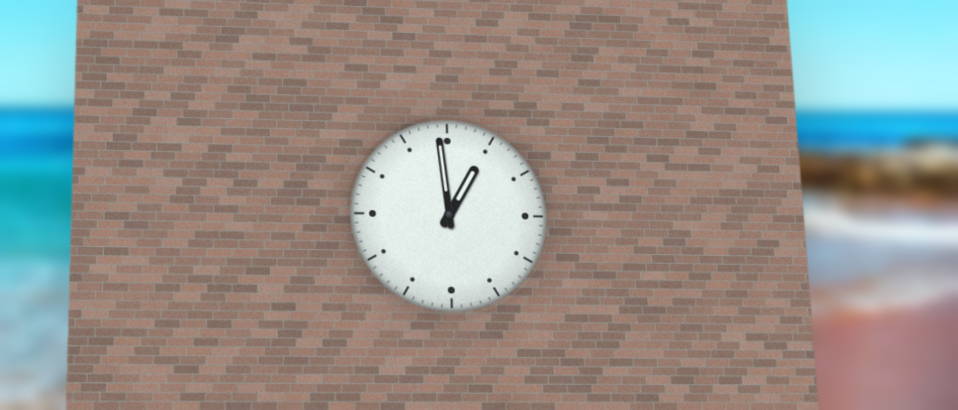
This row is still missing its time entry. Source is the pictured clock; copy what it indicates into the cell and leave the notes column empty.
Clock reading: 12:59
